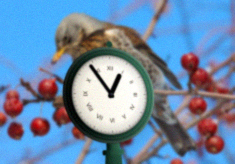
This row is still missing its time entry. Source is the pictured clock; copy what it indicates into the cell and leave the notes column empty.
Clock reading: 12:54
